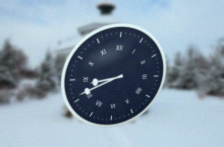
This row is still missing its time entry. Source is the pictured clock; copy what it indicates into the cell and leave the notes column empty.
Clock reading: 8:41
